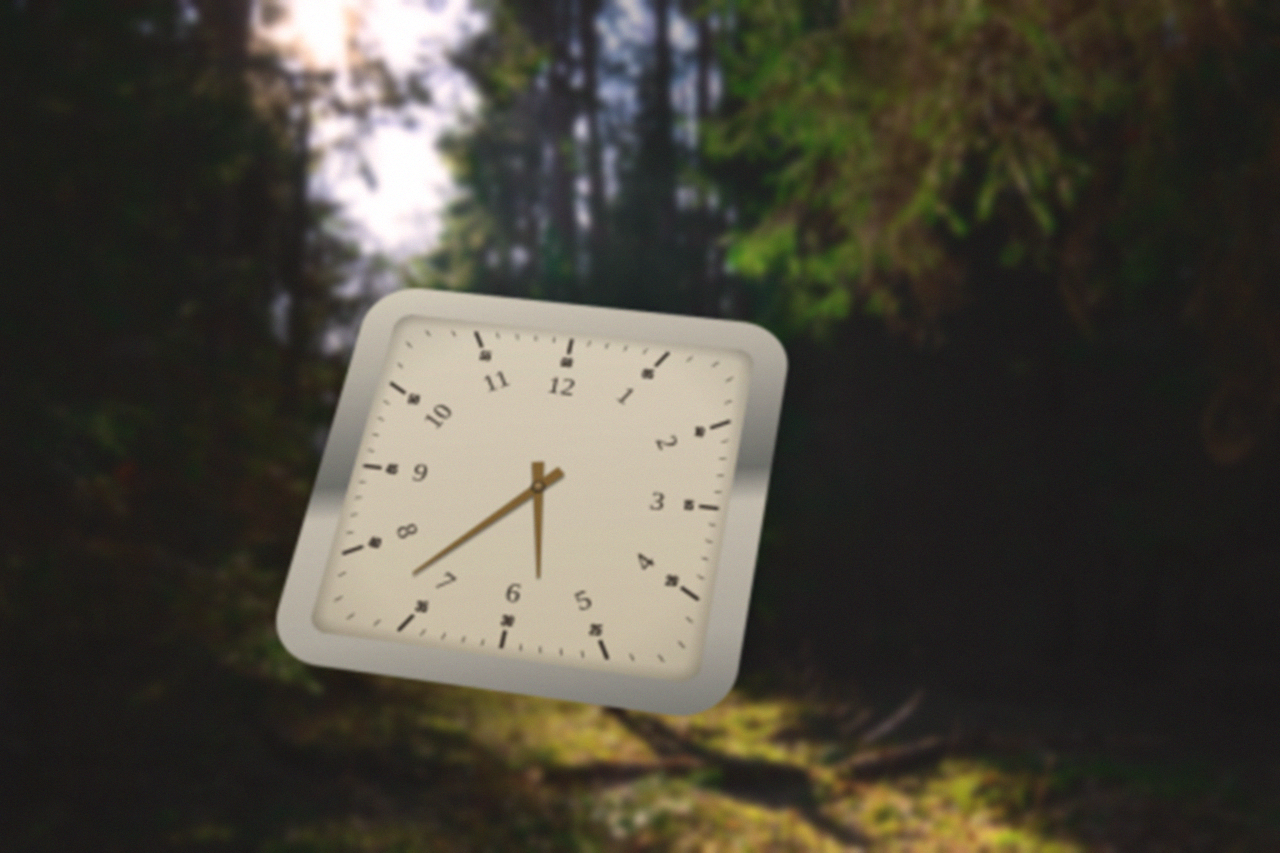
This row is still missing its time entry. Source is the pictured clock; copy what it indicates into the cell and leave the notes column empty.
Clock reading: 5:37
